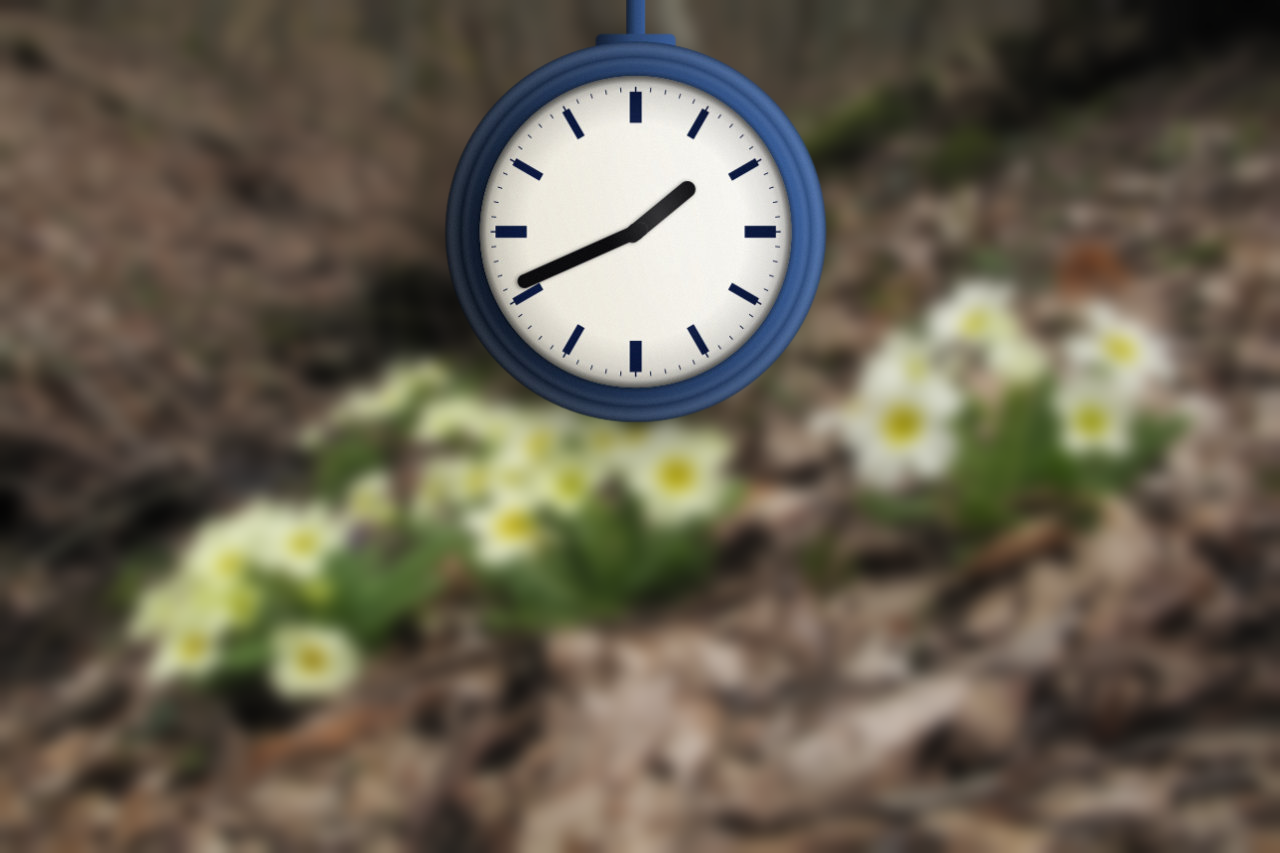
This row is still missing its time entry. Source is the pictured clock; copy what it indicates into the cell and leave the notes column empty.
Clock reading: 1:41
